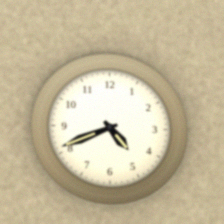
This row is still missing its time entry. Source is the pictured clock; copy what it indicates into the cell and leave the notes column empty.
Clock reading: 4:41
